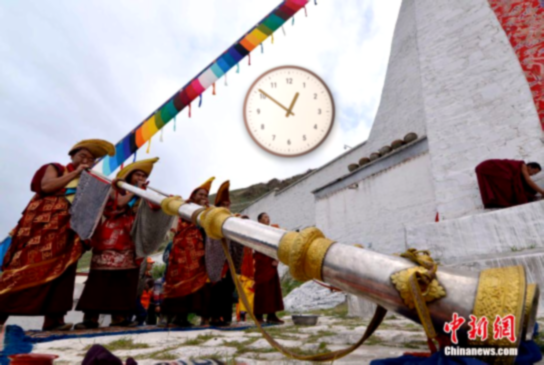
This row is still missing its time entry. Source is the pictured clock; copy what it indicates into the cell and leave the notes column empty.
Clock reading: 12:51
